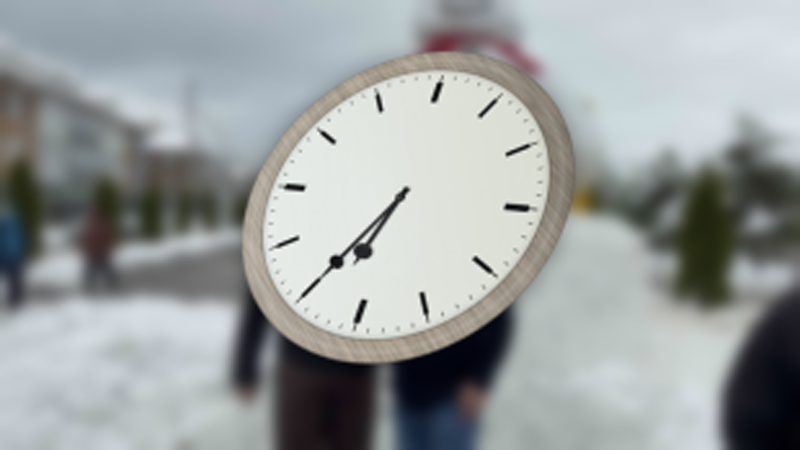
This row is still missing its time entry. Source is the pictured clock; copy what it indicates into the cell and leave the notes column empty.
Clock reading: 6:35
